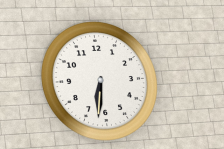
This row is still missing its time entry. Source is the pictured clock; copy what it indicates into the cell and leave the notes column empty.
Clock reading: 6:32
